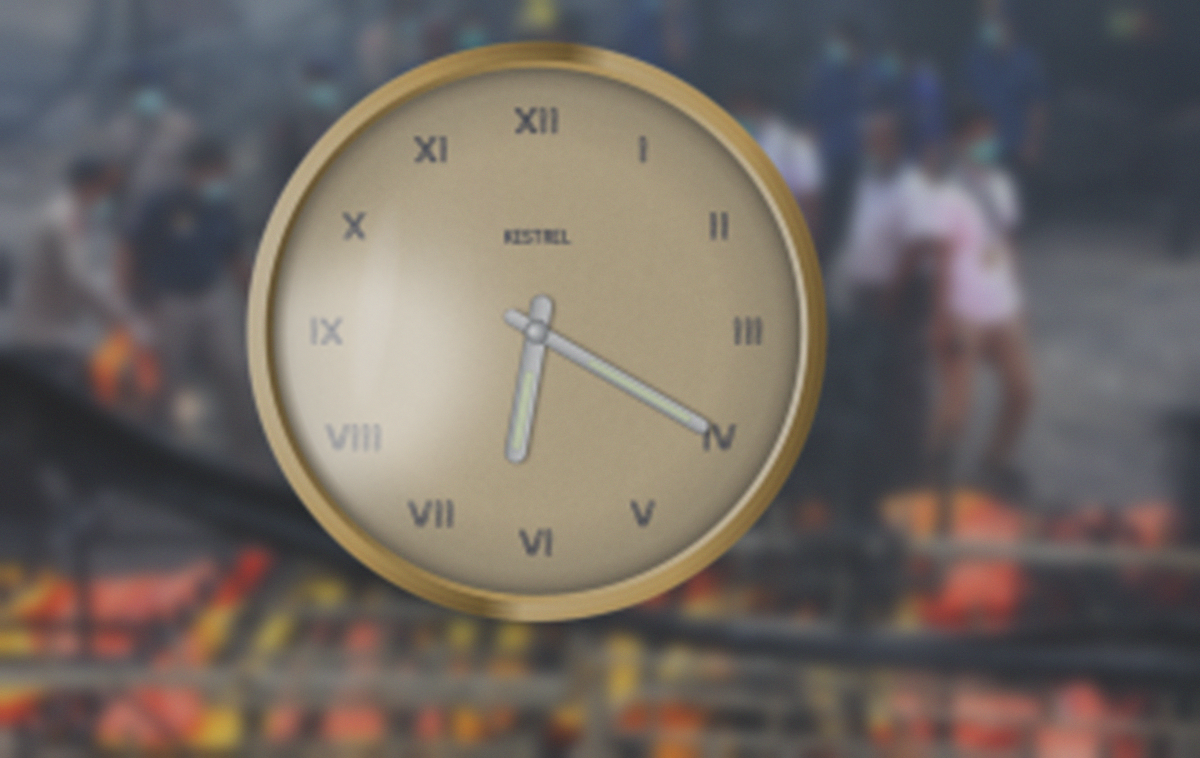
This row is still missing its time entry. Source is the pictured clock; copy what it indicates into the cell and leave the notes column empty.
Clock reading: 6:20
